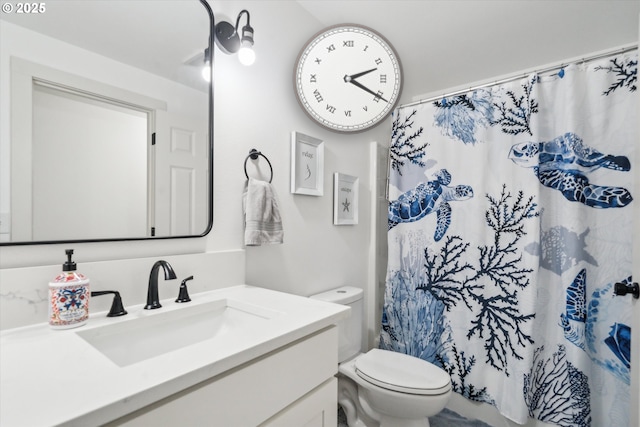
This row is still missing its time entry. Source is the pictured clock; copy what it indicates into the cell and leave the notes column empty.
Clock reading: 2:20
